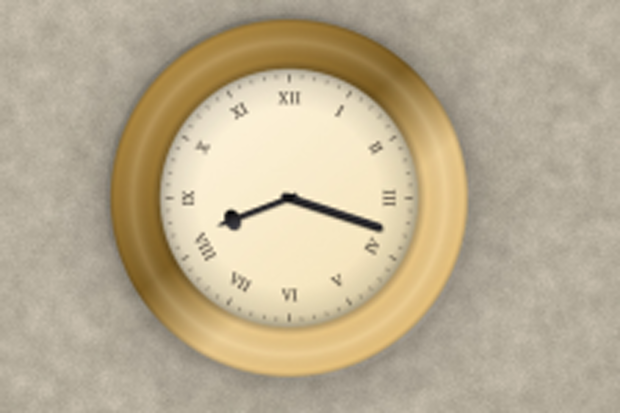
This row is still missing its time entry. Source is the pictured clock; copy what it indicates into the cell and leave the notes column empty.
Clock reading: 8:18
